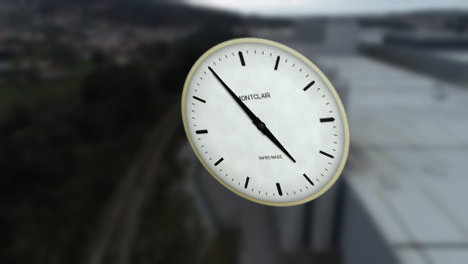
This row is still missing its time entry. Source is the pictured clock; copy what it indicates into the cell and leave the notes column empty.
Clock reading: 4:55
